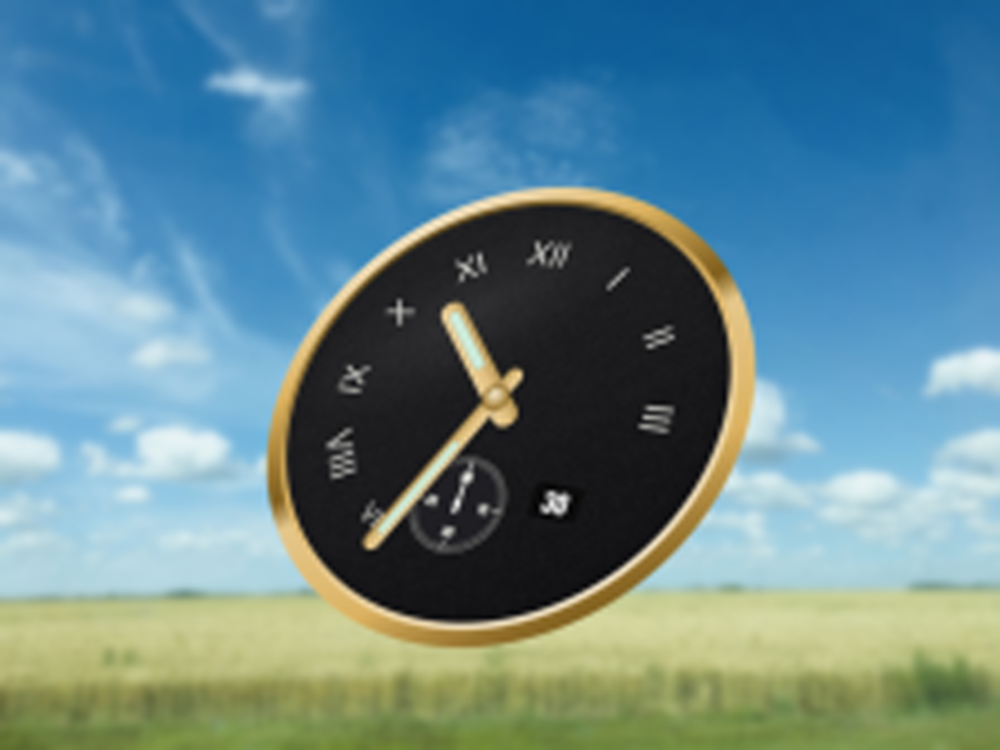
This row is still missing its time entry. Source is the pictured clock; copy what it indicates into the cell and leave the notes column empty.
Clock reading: 10:34
